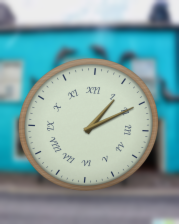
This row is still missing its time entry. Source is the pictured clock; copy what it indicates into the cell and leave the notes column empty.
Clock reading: 1:10
